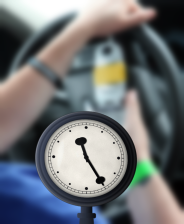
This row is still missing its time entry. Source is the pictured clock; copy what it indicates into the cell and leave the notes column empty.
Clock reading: 11:25
